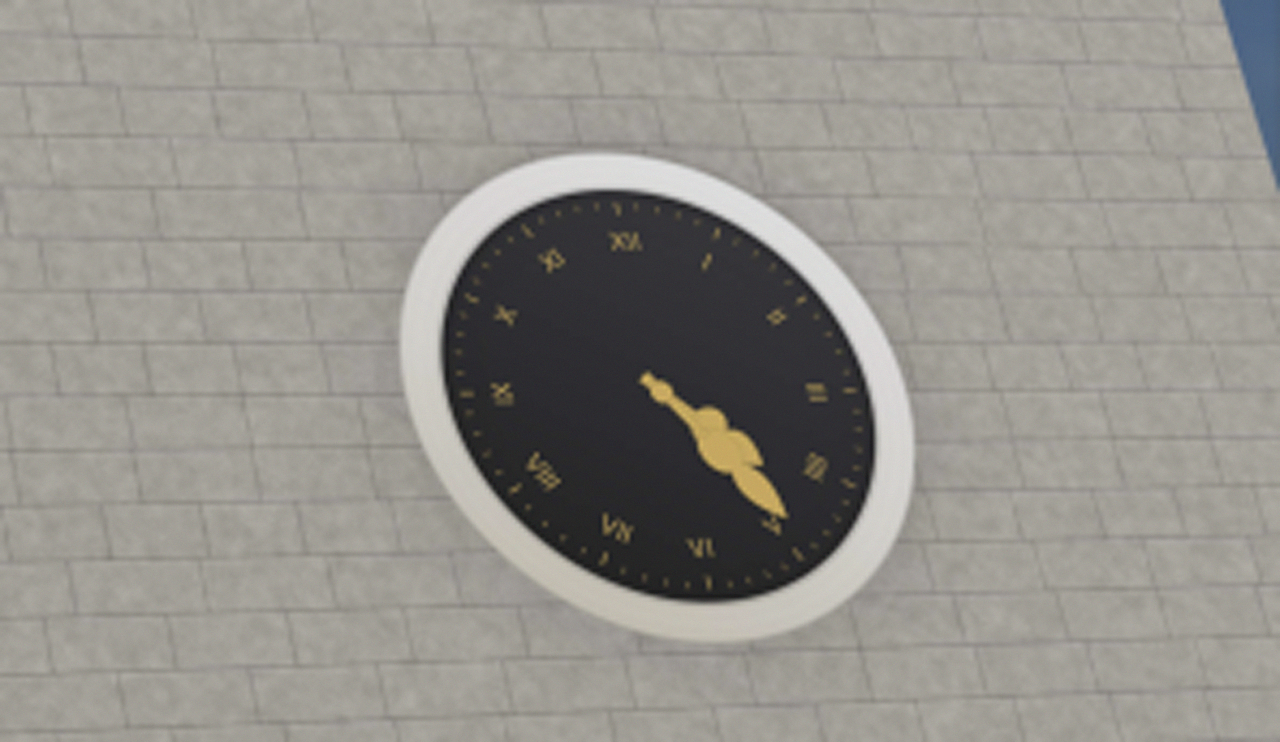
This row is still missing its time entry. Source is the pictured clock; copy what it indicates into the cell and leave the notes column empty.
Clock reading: 4:24
